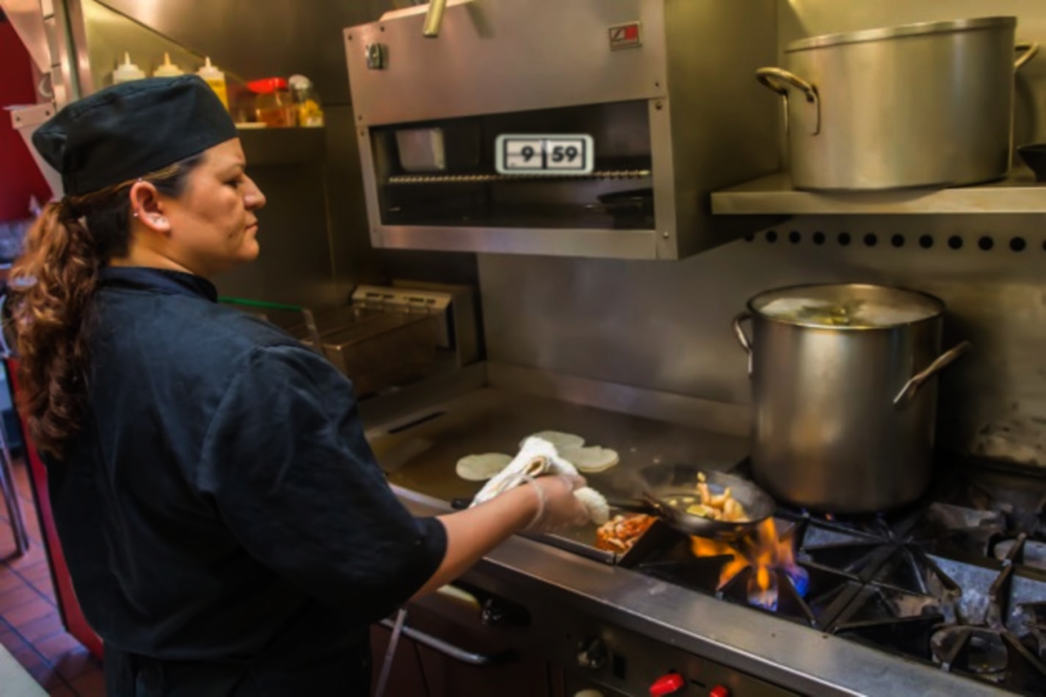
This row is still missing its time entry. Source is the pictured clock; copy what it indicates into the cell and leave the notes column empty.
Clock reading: 9:59
